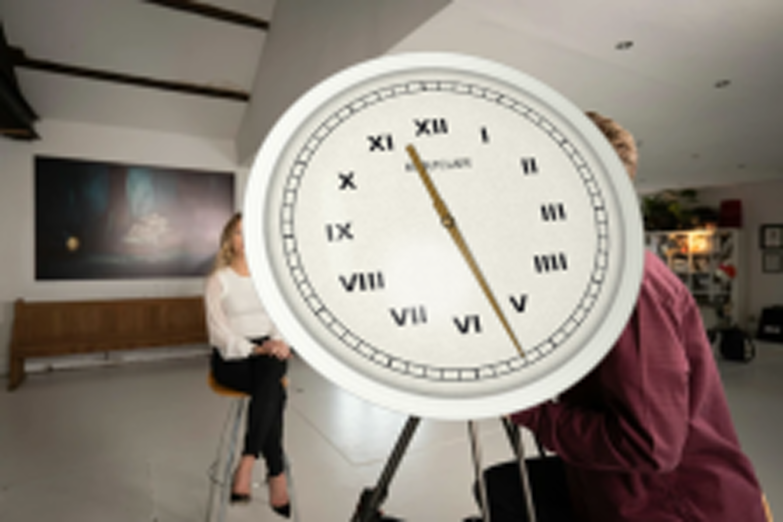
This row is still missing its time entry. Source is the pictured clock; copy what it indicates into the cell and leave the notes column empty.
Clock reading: 11:27
